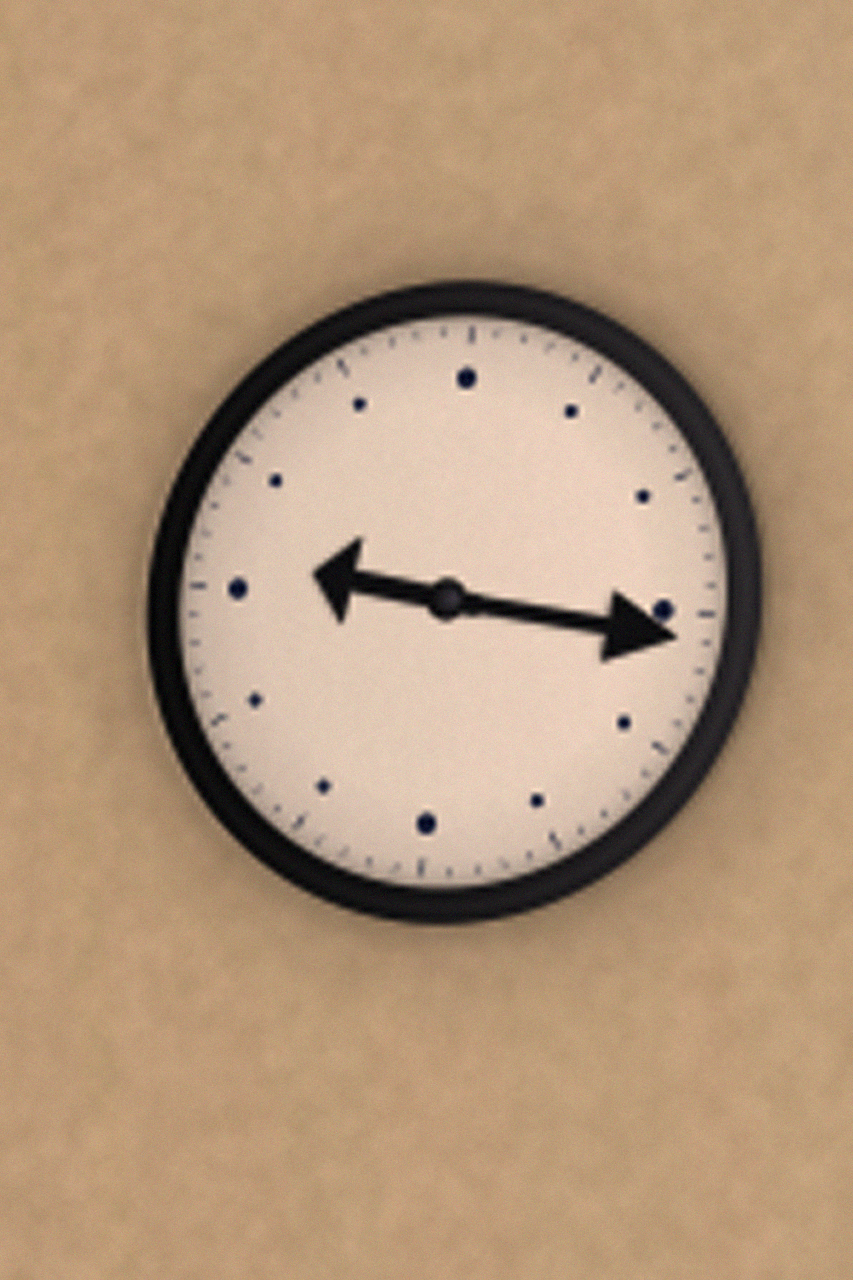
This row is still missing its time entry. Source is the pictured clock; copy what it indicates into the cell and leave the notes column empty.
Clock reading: 9:16
